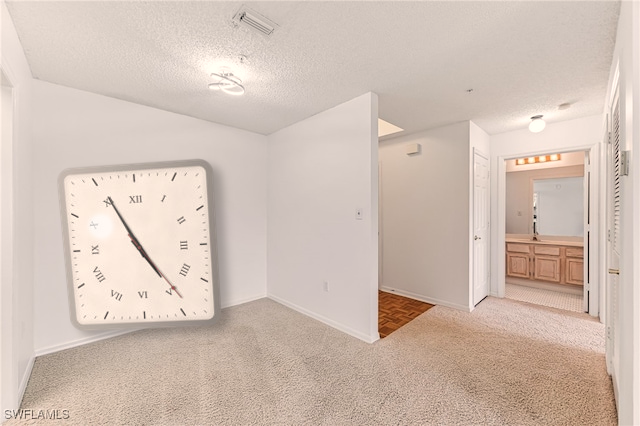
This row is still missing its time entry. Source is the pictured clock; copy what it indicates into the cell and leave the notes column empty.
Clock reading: 4:55:24
